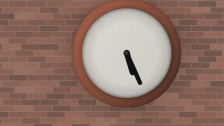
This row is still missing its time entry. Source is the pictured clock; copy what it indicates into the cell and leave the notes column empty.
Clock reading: 5:26
